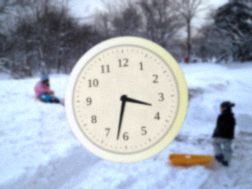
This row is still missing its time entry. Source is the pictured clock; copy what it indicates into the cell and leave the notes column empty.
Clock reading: 3:32
